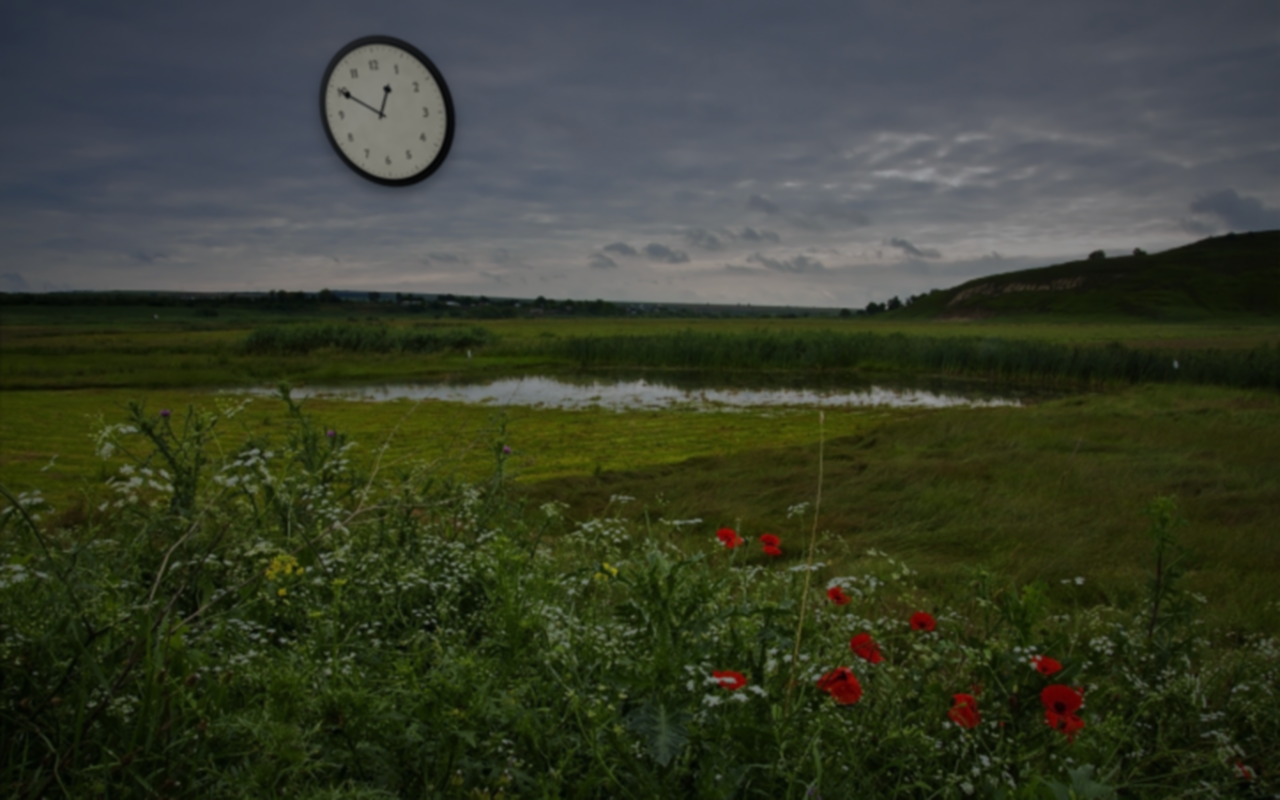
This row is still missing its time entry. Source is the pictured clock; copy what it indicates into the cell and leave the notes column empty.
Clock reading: 12:50
